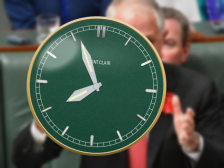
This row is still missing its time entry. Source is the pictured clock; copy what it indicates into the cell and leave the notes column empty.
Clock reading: 7:56
